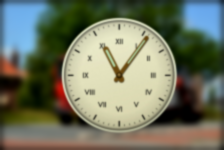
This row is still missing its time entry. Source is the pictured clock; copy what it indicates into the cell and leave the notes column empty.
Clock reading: 11:06
